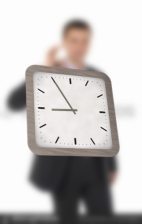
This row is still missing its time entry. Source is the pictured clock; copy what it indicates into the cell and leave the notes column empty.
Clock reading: 8:55
